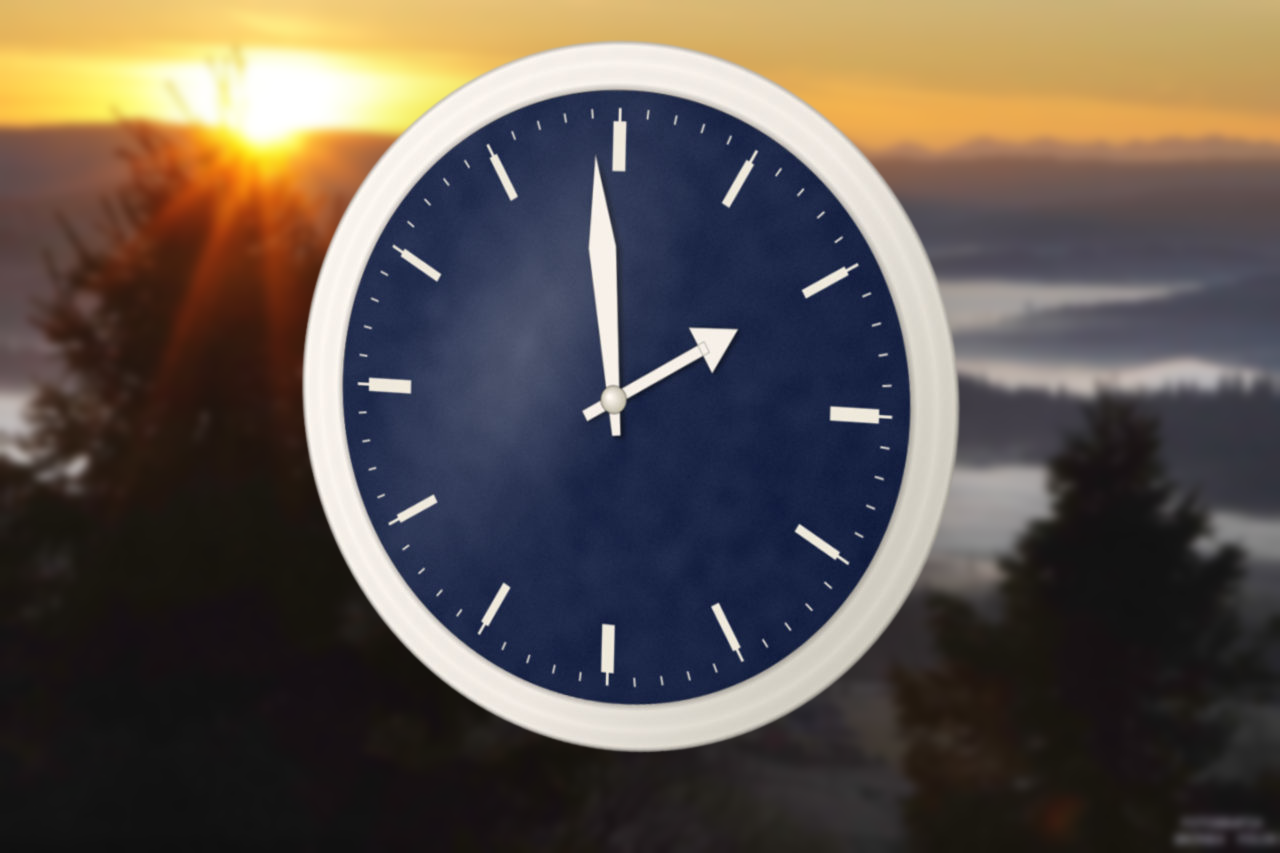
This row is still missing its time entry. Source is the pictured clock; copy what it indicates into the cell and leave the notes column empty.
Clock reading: 1:59
